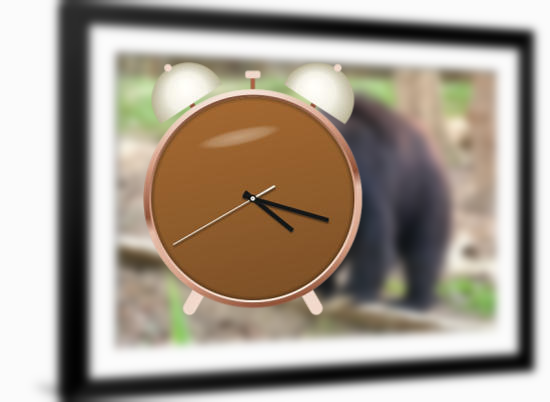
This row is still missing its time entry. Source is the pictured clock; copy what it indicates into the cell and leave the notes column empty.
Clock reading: 4:17:40
